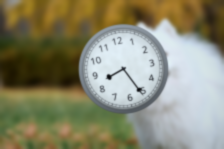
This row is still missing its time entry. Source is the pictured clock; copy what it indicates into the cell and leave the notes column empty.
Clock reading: 8:26
